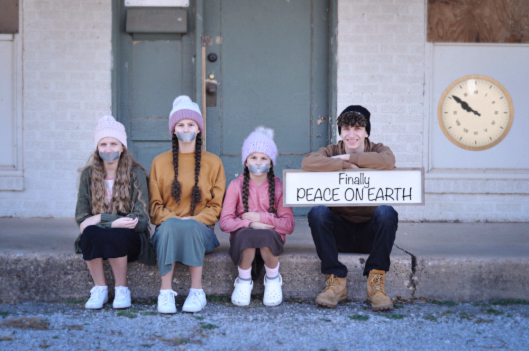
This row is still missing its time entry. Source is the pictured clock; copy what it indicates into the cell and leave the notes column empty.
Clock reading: 9:51
